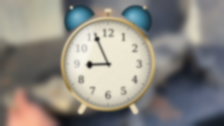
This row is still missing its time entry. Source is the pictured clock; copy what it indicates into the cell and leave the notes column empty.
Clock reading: 8:56
